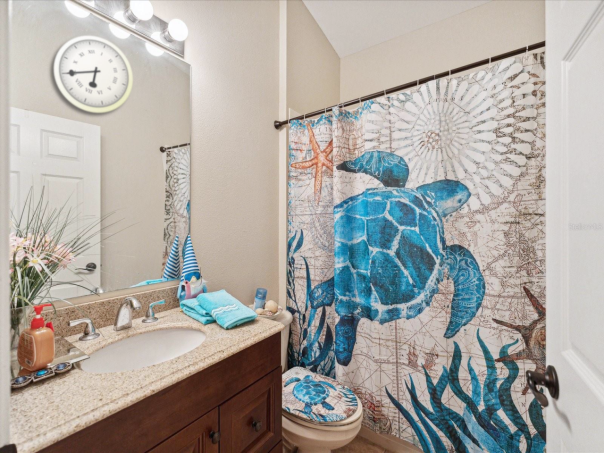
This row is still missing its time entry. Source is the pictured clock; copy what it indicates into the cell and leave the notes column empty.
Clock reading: 6:45
